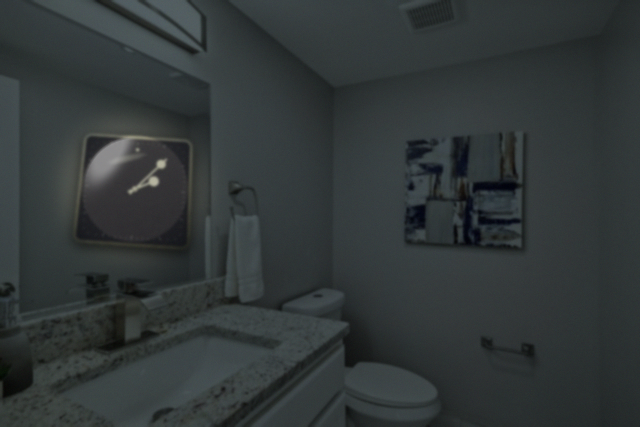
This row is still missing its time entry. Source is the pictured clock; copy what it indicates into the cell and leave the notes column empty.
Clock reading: 2:07
